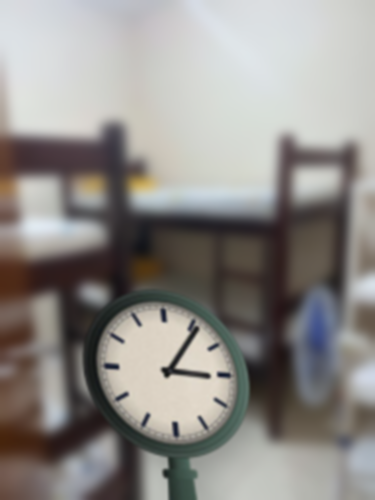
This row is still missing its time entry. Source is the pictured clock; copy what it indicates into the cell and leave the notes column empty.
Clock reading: 3:06
